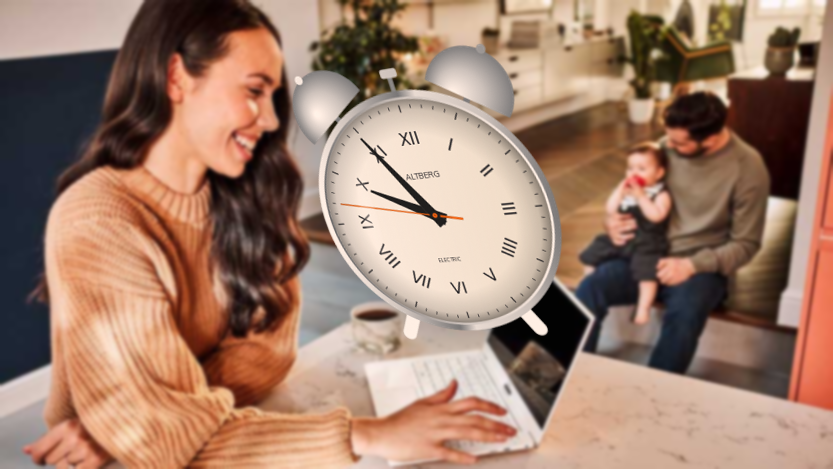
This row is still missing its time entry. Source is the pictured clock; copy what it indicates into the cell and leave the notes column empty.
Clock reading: 9:54:47
